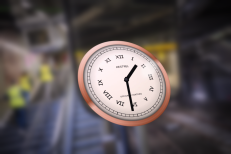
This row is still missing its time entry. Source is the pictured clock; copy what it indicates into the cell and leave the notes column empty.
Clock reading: 1:31
